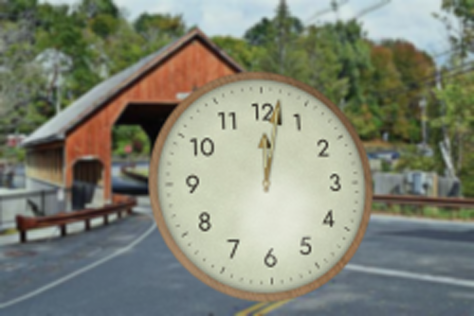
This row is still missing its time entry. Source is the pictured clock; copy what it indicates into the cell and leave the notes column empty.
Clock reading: 12:02
